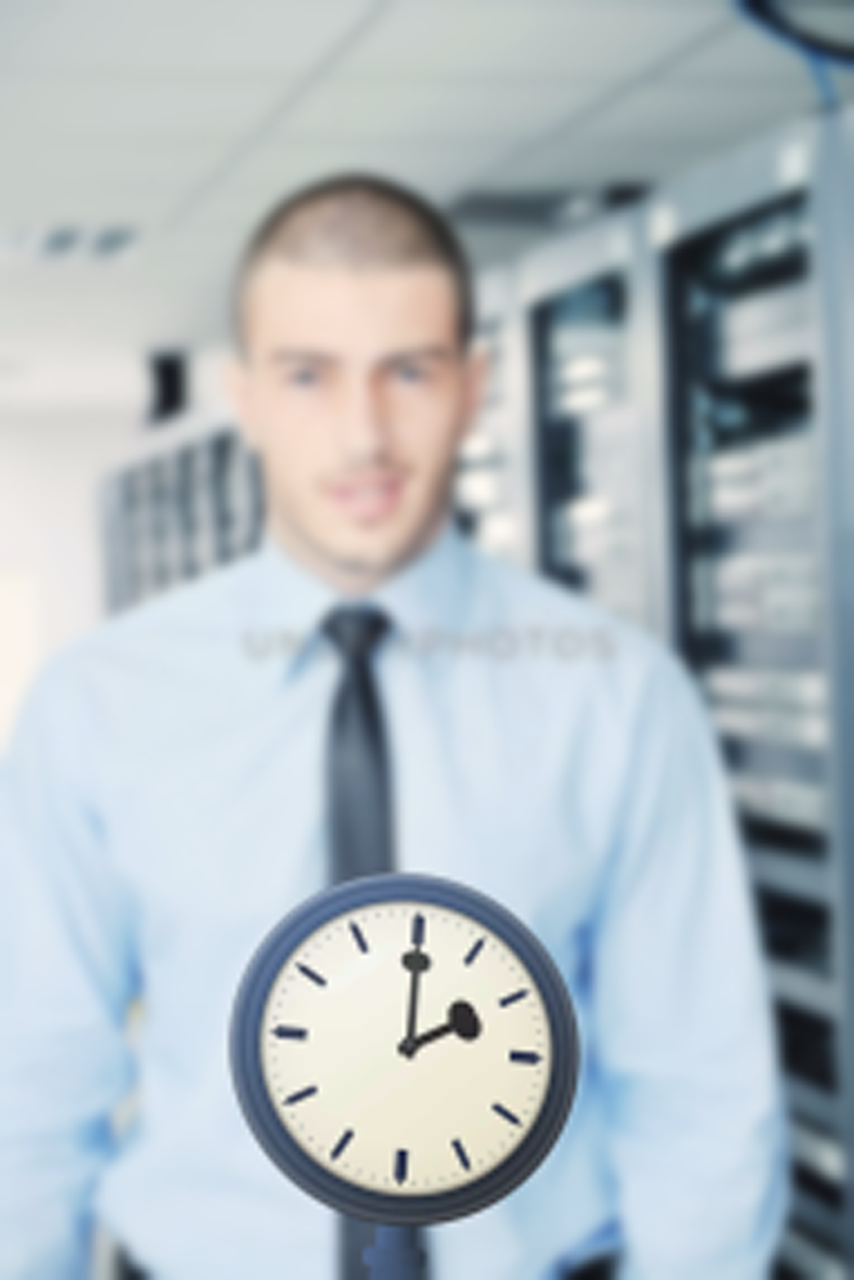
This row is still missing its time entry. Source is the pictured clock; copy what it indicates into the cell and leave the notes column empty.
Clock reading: 2:00
